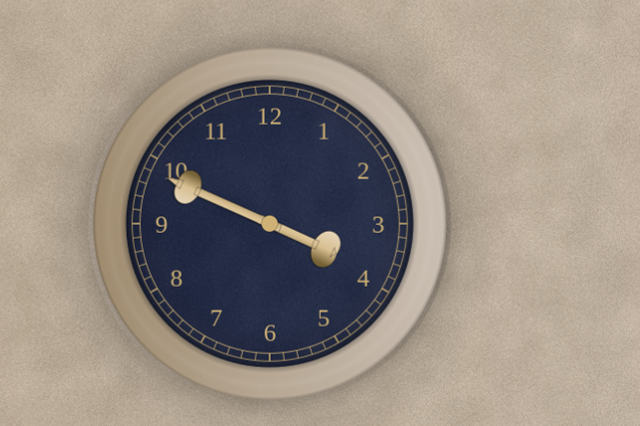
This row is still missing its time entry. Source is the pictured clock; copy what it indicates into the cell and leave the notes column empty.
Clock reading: 3:49
